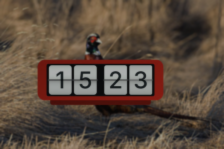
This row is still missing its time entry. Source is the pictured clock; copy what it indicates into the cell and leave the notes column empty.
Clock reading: 15:23
